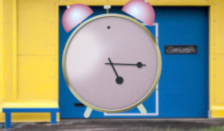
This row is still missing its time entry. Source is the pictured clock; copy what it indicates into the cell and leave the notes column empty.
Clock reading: 5:16
